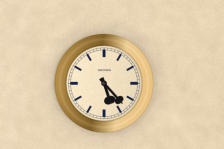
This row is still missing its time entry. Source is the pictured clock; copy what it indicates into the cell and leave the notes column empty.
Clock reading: 5:23
